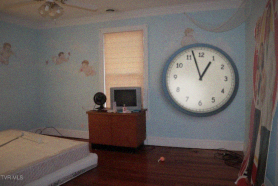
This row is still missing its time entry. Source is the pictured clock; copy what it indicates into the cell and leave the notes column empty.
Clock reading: 12:57
